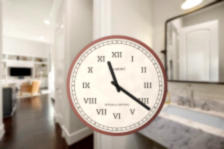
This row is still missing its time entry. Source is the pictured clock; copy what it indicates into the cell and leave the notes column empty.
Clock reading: 11:21
